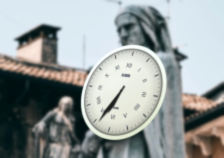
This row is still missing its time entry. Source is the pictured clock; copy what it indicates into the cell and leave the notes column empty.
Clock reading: 6:34
